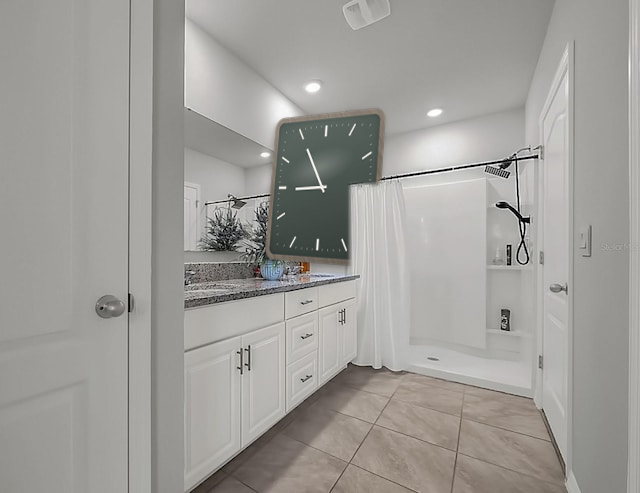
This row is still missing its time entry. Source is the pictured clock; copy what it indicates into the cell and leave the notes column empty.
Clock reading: 8:55
